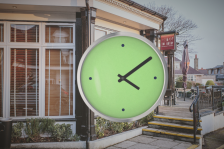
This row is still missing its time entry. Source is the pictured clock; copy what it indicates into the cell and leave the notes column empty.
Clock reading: 4:09
